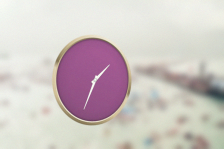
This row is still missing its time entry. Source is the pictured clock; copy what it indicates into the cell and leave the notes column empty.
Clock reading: 1:34
